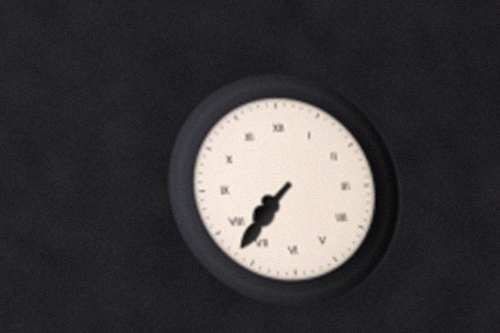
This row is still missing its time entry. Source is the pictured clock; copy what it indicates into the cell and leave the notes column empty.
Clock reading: 7:37
